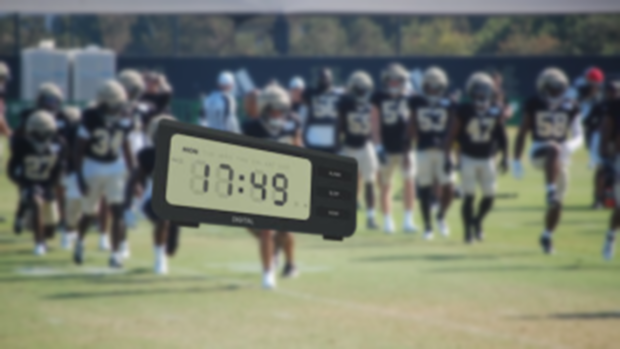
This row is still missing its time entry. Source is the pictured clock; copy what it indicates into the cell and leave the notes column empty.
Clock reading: 17:49
